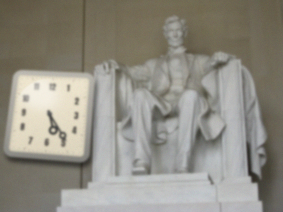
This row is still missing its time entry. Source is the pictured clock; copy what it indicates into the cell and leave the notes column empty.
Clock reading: 5:24
